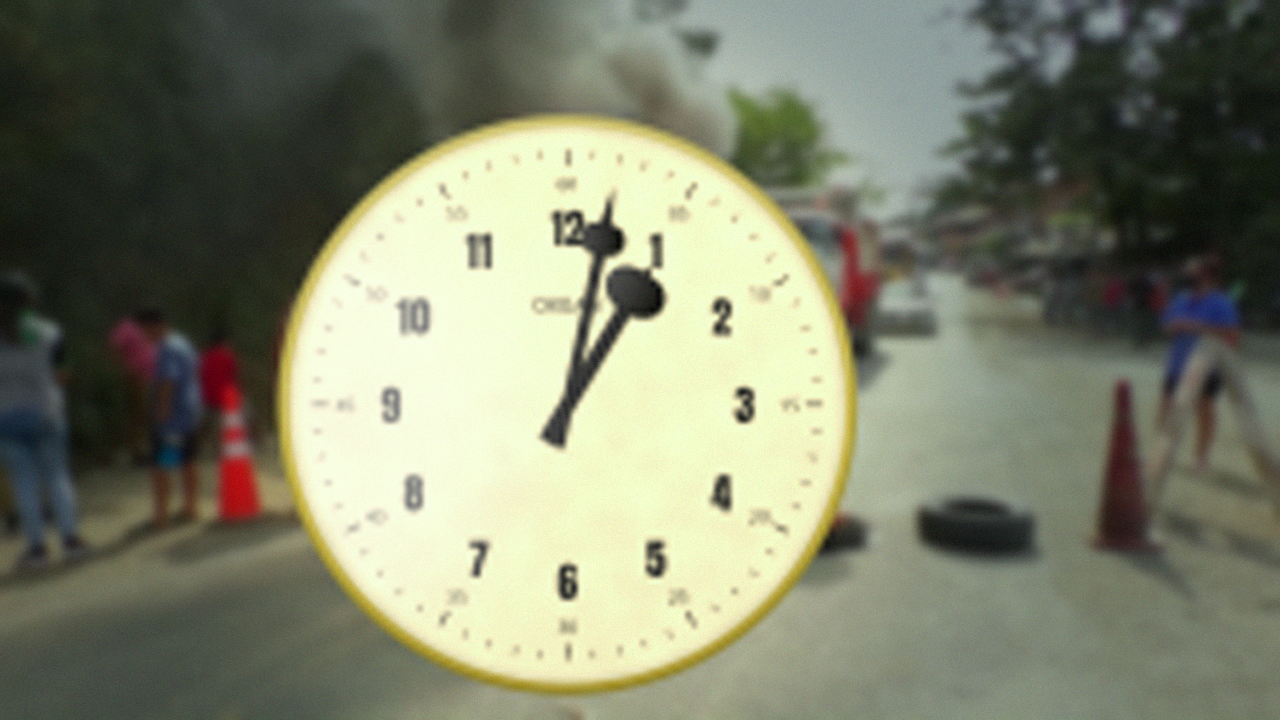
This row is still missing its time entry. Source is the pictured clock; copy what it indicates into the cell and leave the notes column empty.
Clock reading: 1:02
